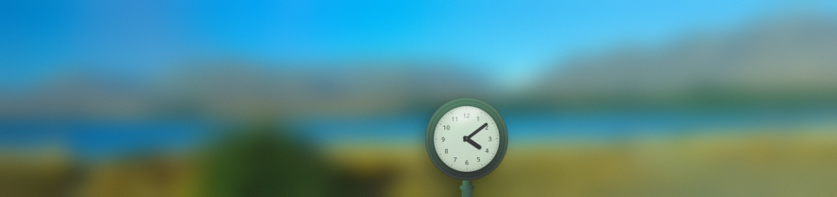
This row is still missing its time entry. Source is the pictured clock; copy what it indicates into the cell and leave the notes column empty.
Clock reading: 4:09
